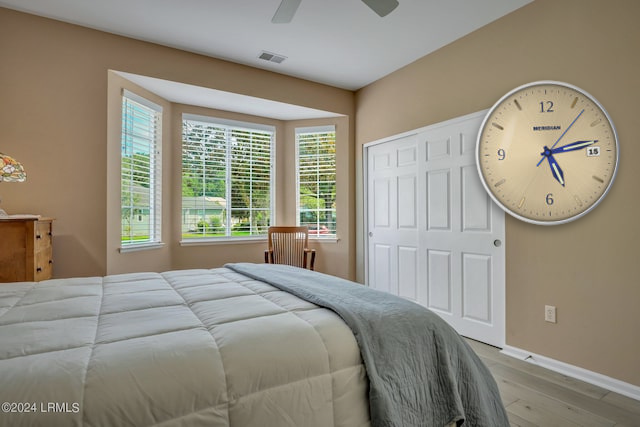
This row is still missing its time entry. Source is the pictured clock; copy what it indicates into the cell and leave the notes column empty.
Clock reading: 5:13:07
